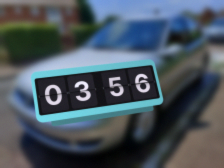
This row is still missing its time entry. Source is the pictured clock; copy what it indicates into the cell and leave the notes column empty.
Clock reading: 3:56
